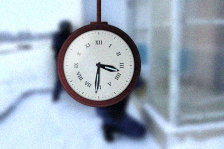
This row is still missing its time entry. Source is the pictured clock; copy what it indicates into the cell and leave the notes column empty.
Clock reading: 3:31
